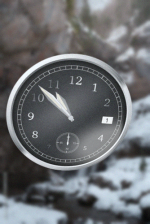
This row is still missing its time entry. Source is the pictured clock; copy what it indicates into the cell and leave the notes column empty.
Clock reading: 10:52
